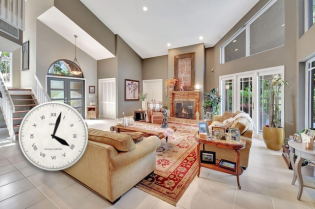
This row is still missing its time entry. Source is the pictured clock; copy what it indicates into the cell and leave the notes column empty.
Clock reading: 4:03
